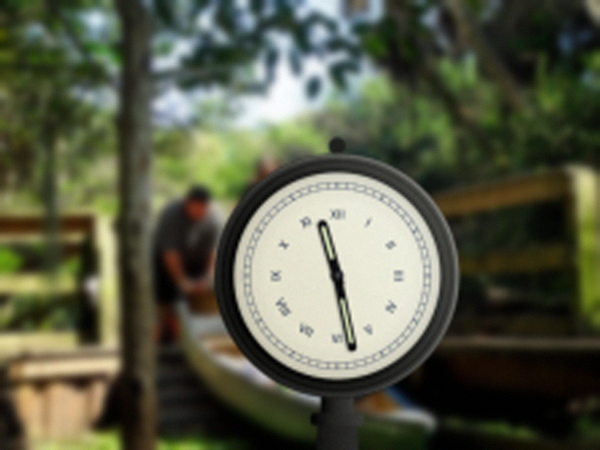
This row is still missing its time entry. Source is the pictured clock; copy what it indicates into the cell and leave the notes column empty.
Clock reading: 11:28
